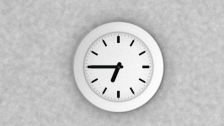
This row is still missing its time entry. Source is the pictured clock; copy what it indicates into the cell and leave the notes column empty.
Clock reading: 6:45
